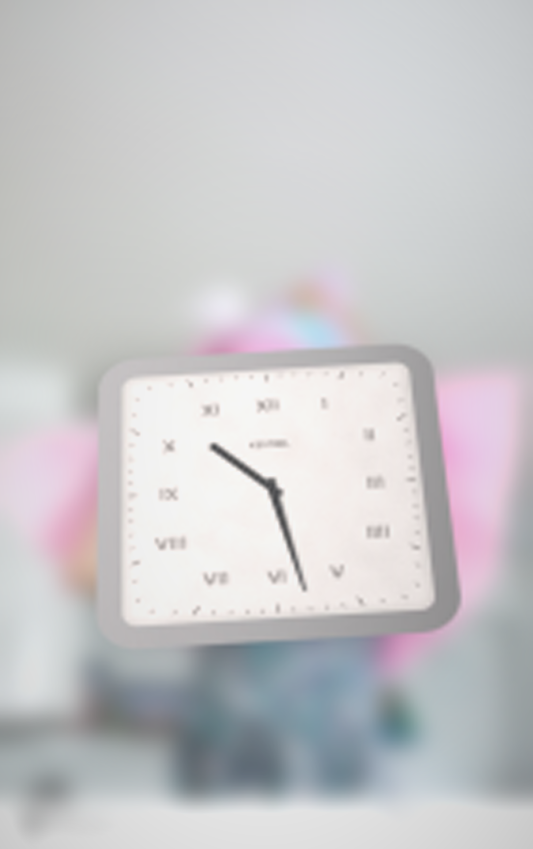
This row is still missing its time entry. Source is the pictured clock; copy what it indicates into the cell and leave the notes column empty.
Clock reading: 10:28
